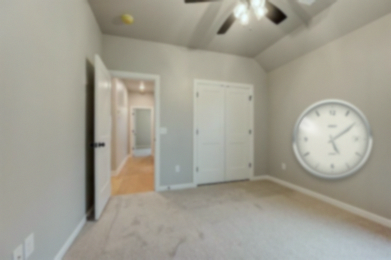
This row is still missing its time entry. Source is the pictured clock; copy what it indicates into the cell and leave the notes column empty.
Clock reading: 5:09
